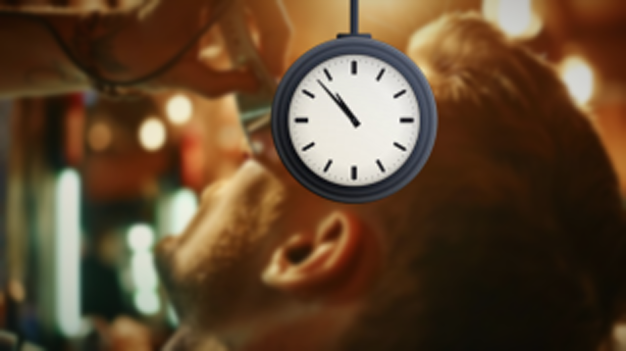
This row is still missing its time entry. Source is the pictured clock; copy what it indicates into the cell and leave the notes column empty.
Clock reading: 10:53
